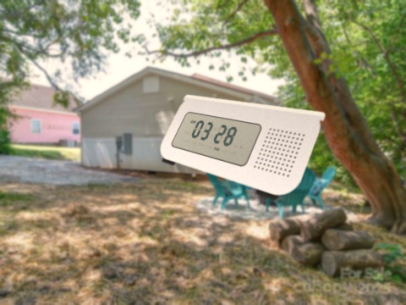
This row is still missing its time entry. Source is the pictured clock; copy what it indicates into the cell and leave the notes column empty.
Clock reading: 3:28
